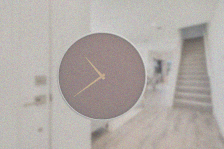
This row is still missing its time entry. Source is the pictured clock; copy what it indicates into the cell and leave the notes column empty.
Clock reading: 10:39
